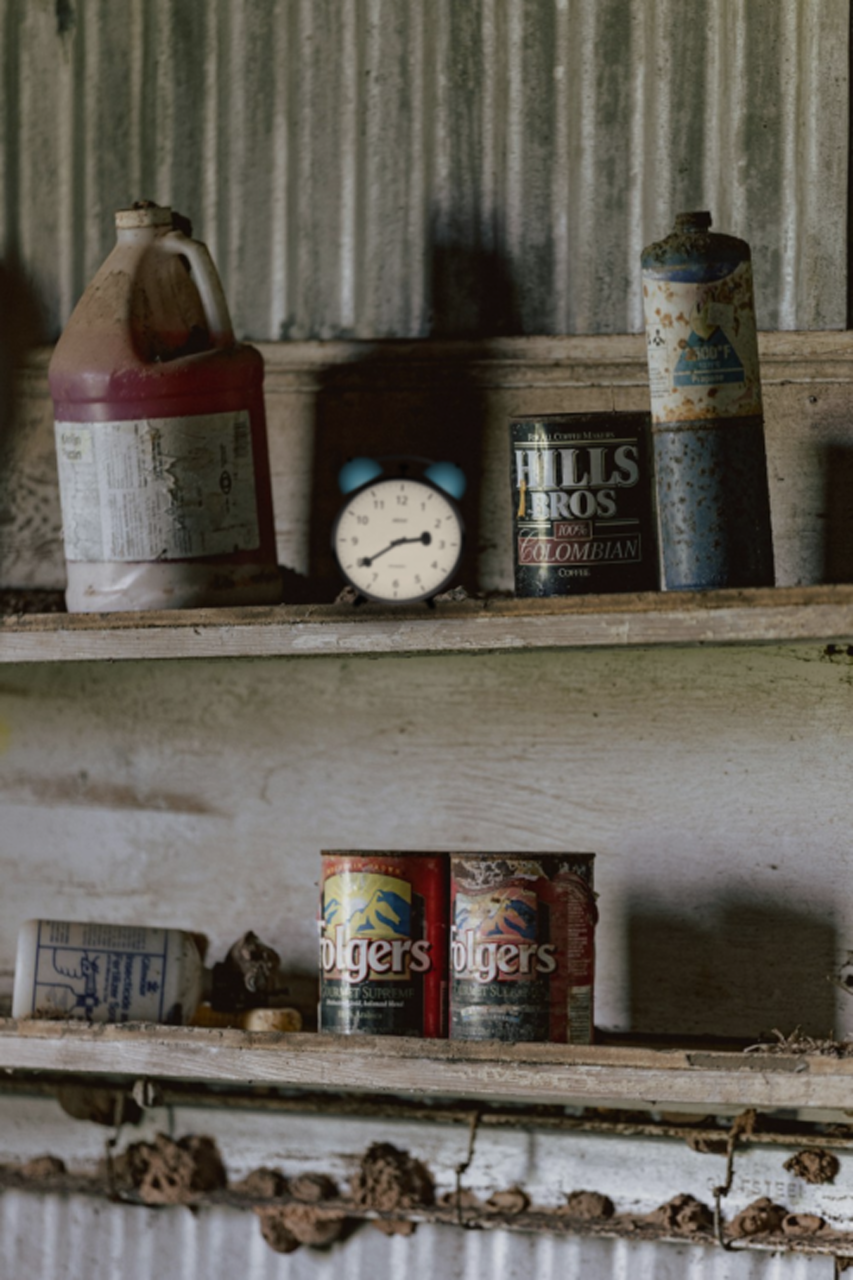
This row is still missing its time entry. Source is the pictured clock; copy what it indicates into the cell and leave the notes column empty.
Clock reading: 2:39
